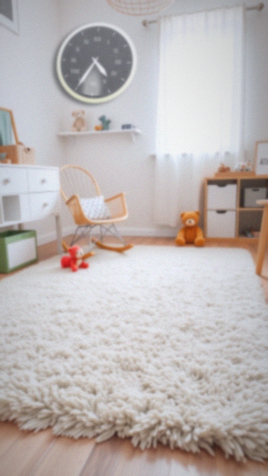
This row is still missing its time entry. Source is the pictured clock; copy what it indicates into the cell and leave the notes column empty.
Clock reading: 4:35
